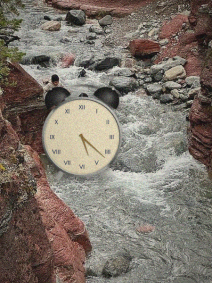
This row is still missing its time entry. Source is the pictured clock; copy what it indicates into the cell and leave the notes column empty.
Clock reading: 5:22
